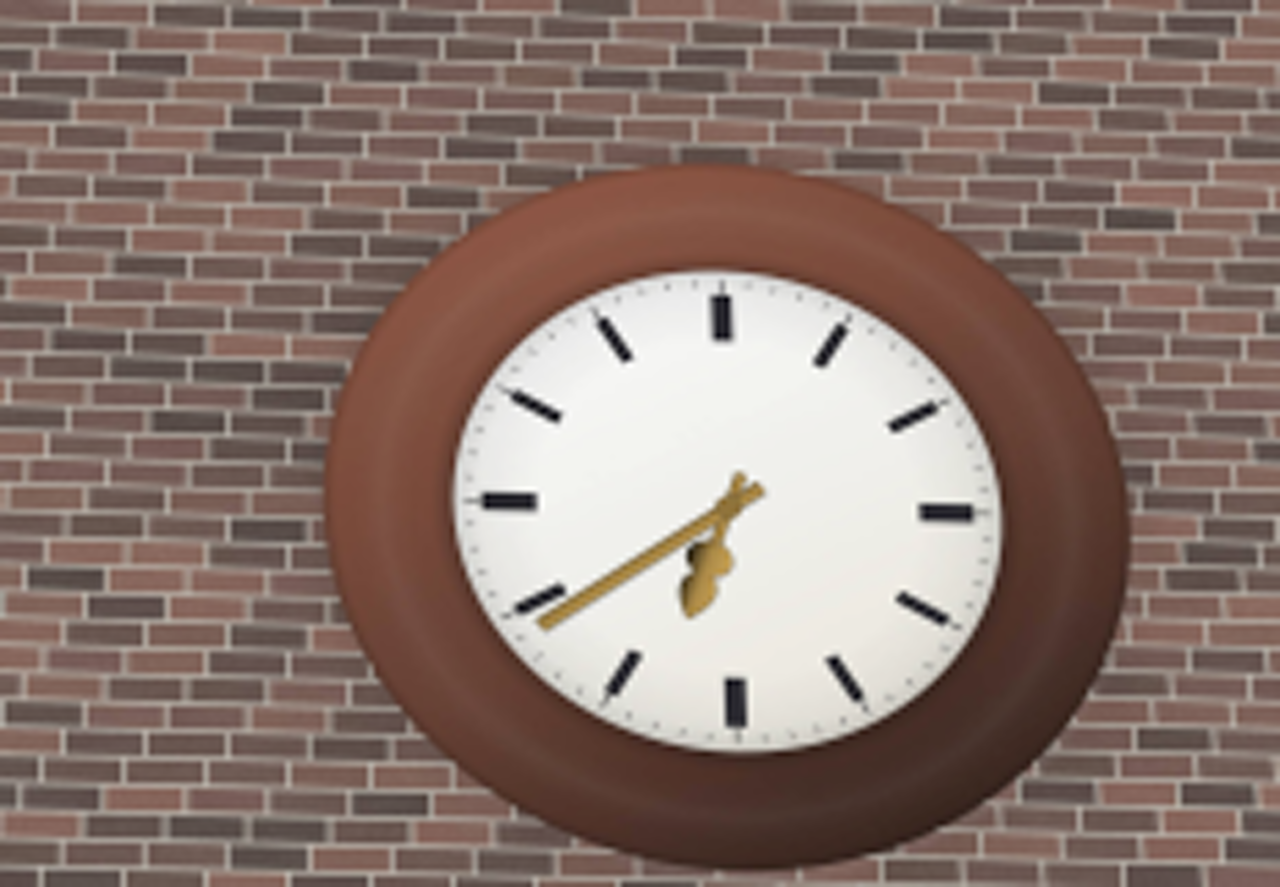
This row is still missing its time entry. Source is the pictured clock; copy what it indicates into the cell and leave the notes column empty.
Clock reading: 6:39
